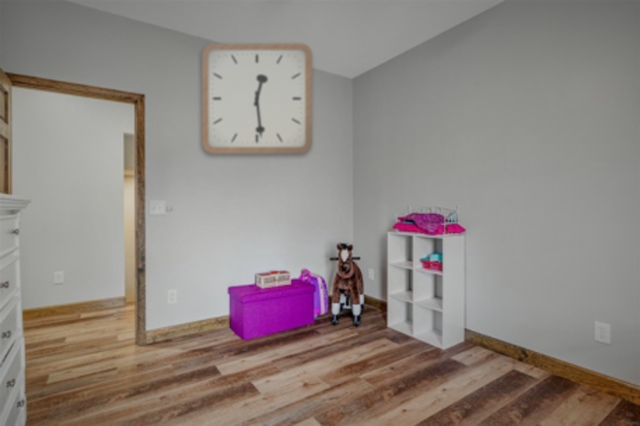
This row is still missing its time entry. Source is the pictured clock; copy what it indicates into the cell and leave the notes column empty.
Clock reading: 12:29
